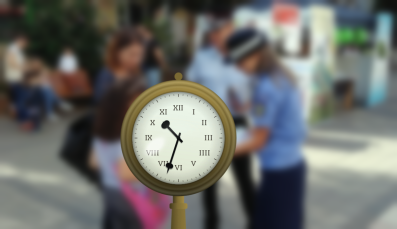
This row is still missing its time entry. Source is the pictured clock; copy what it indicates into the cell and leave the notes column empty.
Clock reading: 10:33
